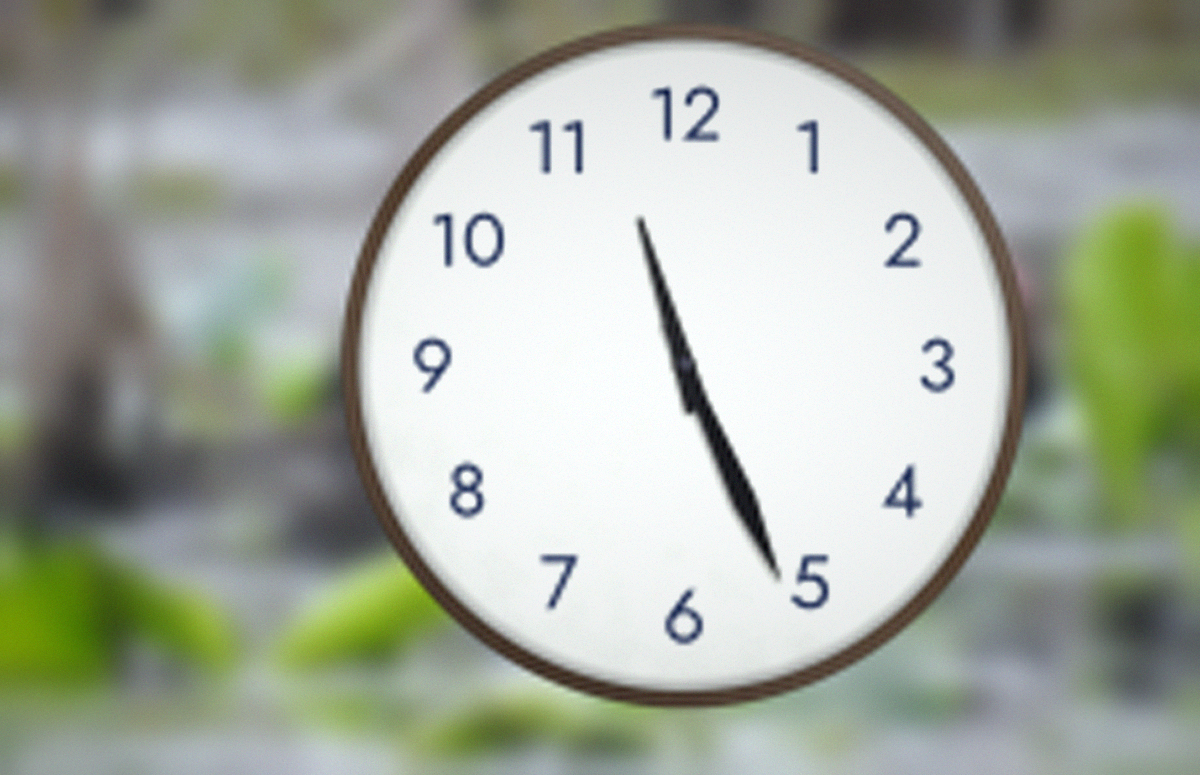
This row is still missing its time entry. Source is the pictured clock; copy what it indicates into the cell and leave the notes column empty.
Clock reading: 11:26
